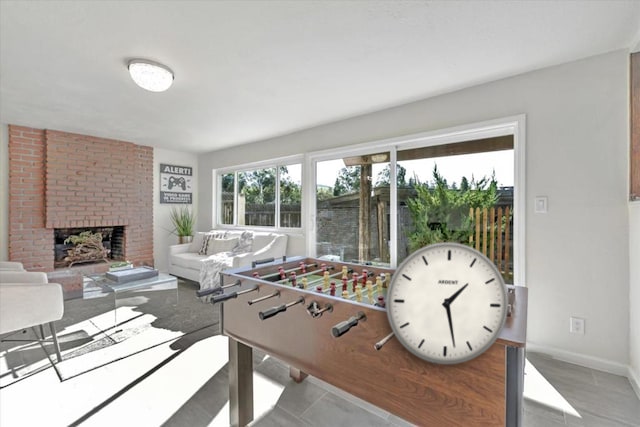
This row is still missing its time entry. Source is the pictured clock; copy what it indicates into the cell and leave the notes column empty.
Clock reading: 1:28
